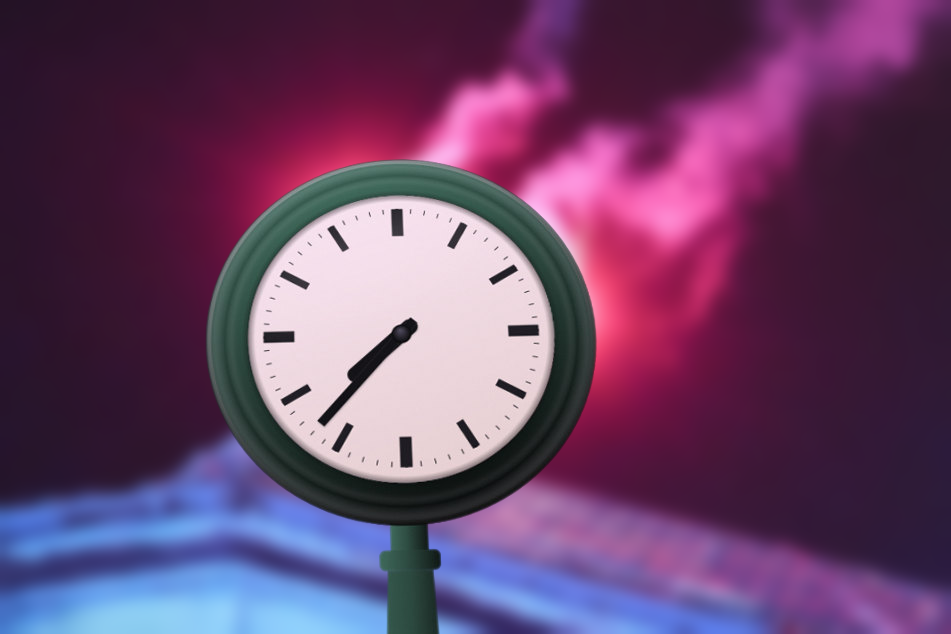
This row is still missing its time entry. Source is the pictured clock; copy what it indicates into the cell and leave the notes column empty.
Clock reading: 7:37
